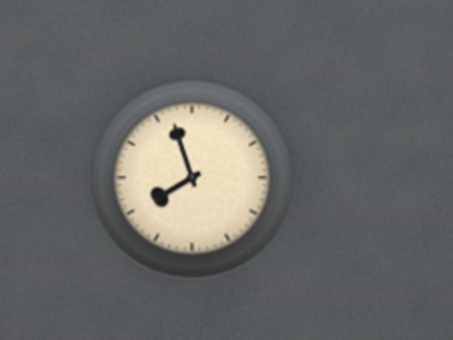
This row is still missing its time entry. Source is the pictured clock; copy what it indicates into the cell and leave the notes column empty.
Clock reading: 7:57
